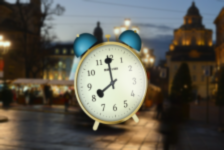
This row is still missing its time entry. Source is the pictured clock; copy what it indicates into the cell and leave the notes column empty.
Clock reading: 7:59
